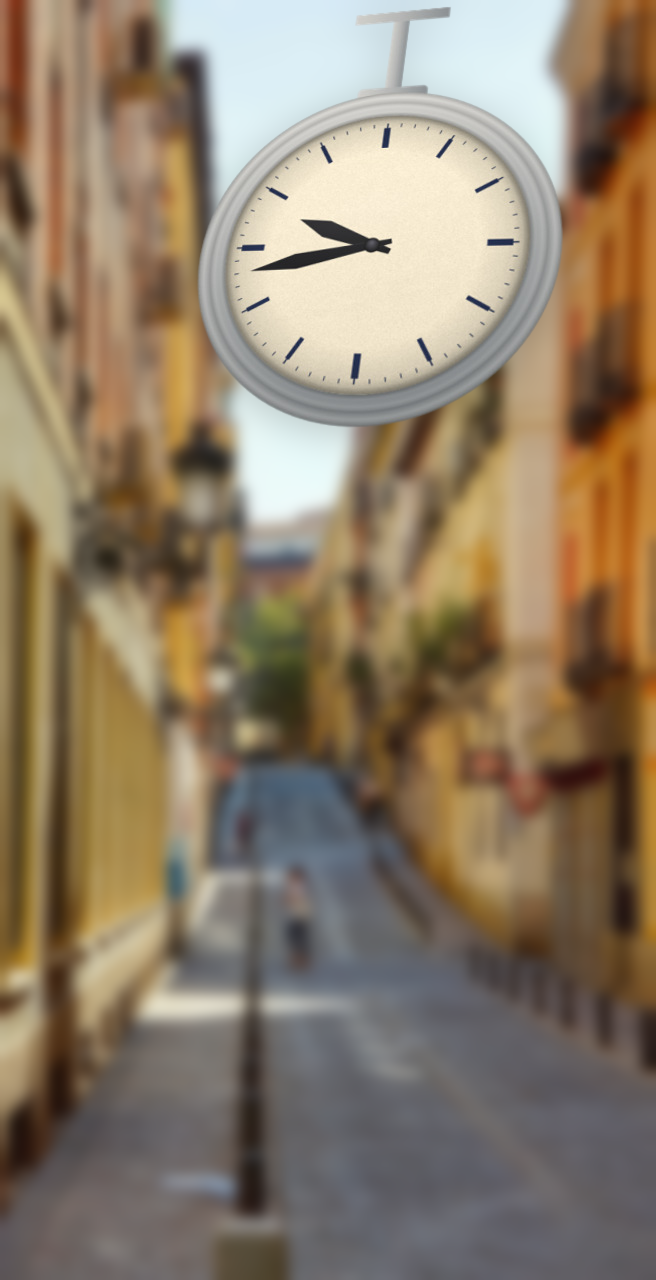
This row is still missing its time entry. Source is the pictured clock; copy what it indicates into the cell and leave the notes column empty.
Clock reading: 9:43
